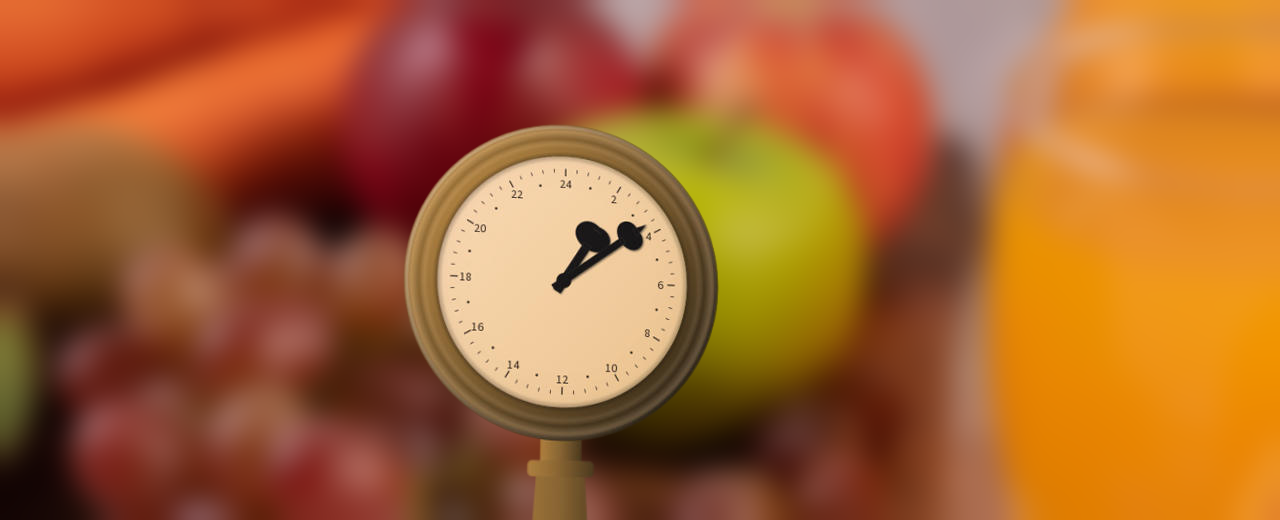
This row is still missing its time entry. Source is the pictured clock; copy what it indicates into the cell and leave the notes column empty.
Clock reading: 2:09
